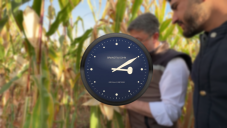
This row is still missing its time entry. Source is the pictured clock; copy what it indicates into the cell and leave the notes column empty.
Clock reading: 3:10
